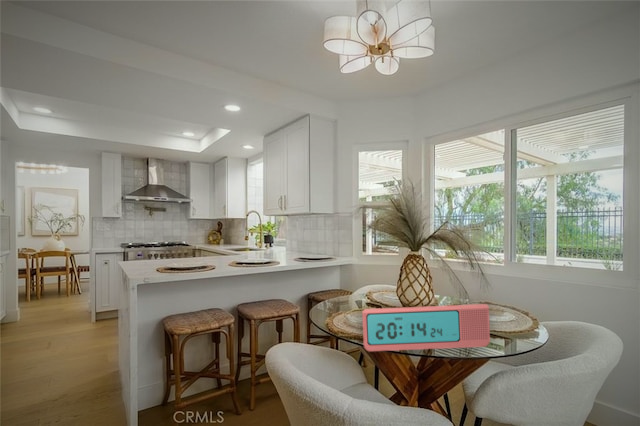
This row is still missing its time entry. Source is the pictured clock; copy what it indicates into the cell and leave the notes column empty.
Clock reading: 20:14:24
